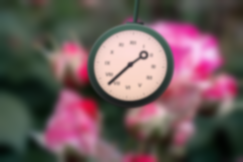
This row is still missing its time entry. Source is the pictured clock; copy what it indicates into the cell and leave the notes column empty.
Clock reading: 1:37
